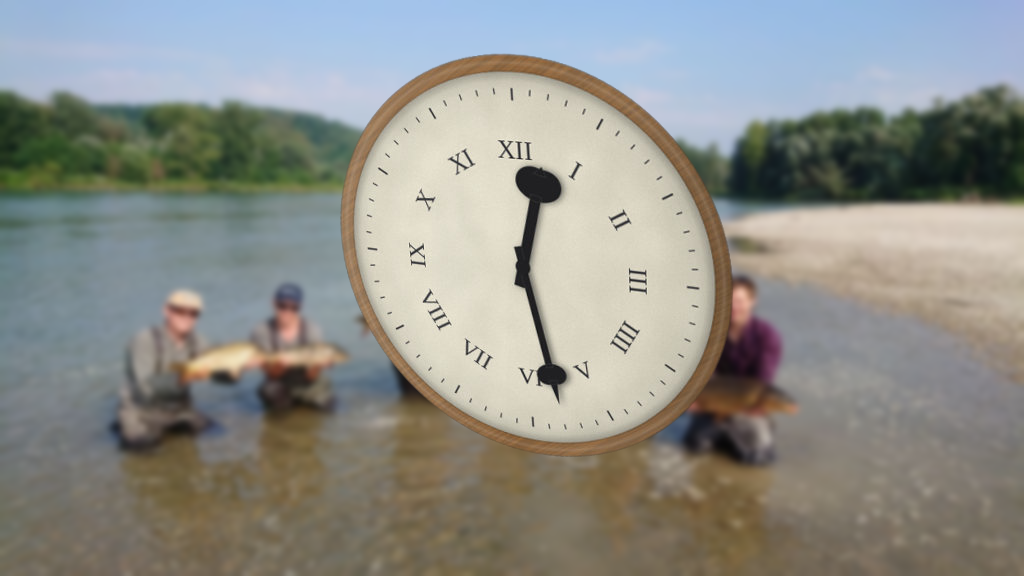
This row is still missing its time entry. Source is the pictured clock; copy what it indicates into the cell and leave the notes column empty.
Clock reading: 12:28
